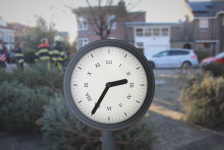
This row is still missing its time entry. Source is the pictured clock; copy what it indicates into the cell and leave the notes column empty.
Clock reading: 2:35
